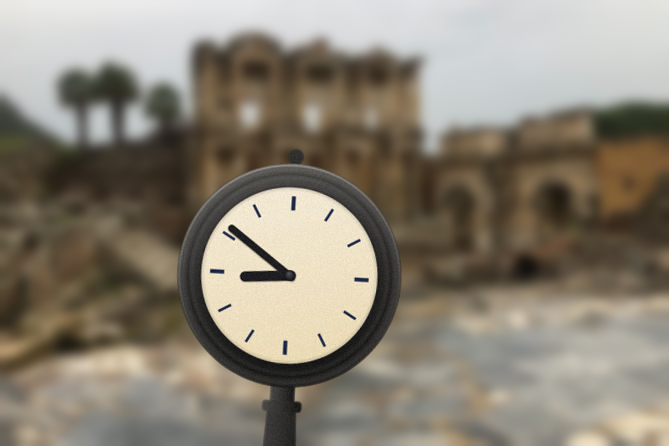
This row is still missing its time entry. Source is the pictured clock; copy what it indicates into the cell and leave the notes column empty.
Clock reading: 8:51
